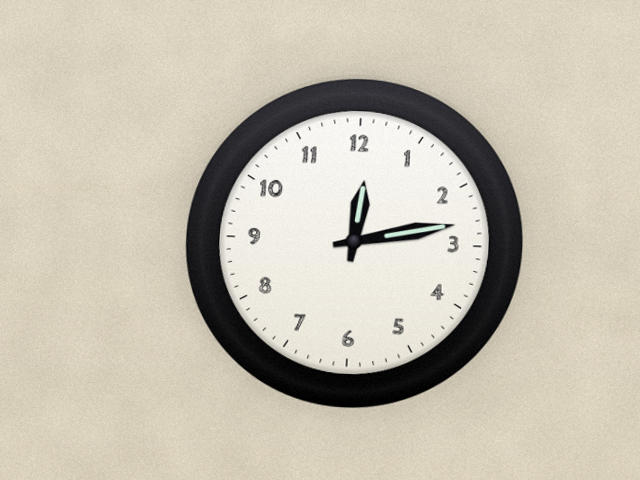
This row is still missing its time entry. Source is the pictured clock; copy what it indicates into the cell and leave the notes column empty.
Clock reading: 12:13
